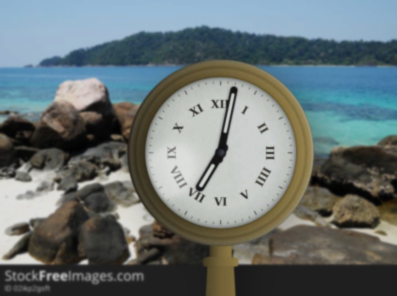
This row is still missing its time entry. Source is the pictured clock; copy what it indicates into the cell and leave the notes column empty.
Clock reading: 7:02
